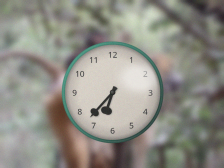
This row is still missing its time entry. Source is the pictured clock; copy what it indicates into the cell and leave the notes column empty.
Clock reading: 6:37
